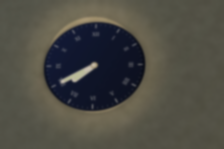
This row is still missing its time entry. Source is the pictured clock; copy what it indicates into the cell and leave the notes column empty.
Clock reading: 7:40
